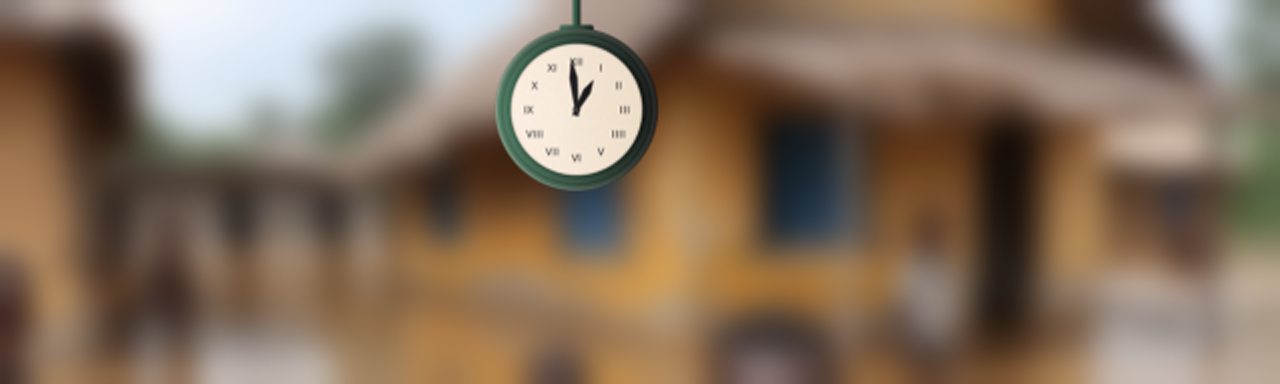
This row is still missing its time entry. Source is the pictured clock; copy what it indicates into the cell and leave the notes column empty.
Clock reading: 12:59
